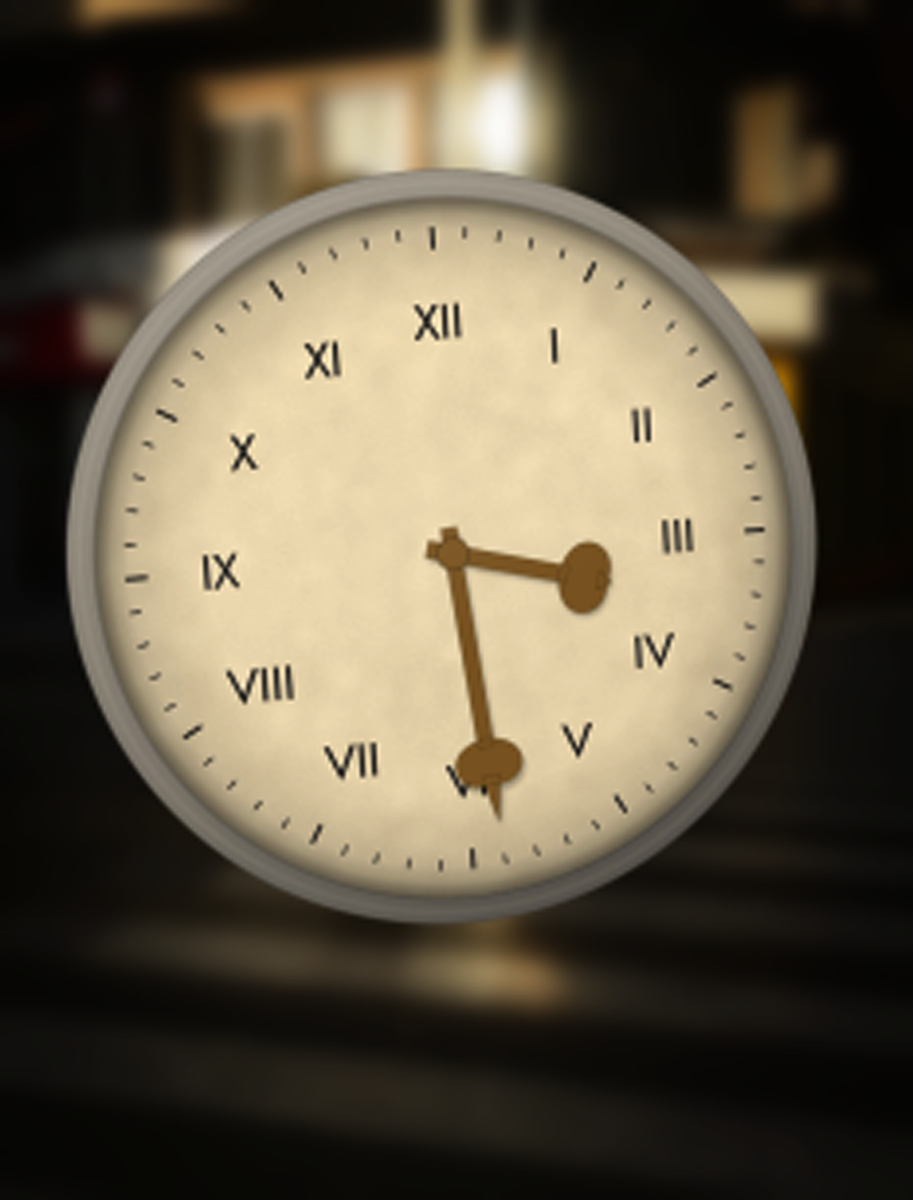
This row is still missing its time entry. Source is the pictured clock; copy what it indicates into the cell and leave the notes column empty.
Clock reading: 3:29
